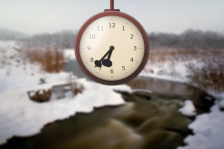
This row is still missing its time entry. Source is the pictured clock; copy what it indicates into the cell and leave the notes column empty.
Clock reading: 6:37
